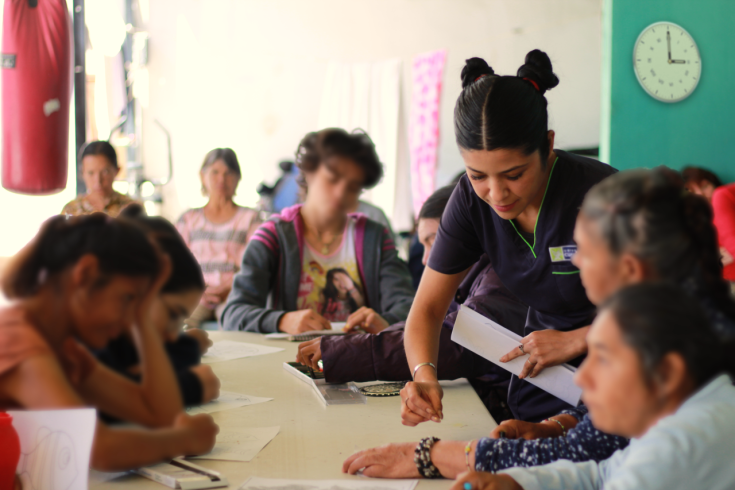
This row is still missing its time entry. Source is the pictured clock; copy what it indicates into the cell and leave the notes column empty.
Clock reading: 3:00
